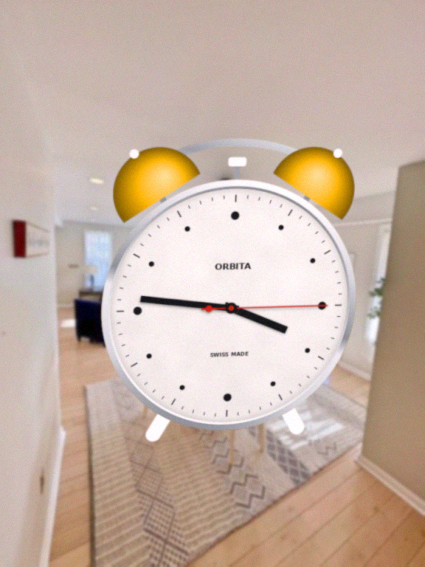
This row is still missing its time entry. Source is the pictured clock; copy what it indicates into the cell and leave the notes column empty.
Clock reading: 3:46:15
